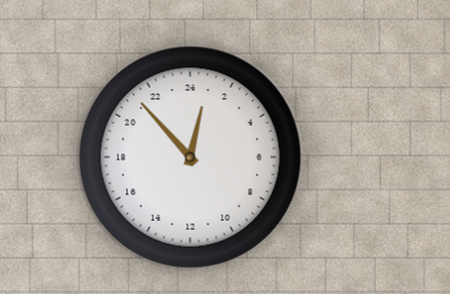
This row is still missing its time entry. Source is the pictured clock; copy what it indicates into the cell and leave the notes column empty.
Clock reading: 0:53
